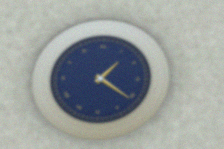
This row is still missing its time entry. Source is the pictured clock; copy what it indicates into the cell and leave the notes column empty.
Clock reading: 1:21
